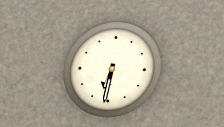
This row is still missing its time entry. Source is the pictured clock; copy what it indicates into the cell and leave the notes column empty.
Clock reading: 6:31
